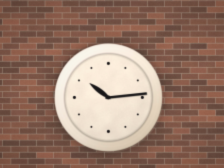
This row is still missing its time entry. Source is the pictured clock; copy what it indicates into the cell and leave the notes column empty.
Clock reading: 10:14
